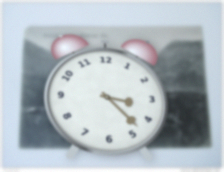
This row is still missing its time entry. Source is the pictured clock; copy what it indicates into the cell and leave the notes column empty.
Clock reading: 3:23
